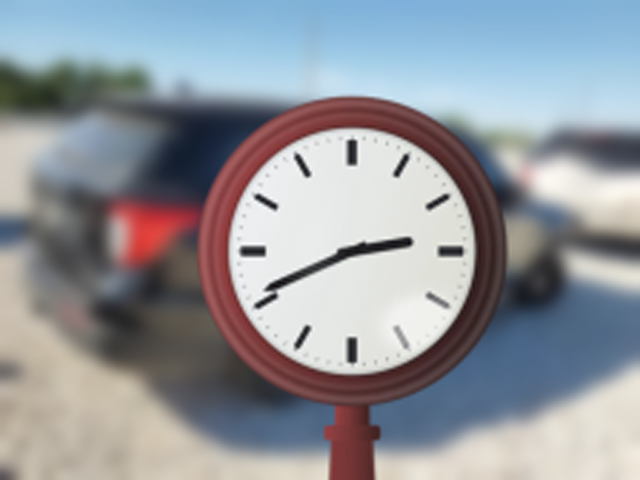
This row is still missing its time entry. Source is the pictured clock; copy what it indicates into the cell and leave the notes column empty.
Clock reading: 2:41
